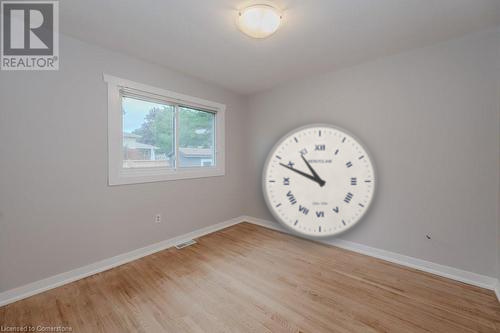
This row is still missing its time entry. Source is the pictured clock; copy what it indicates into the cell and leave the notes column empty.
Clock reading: 10:49
